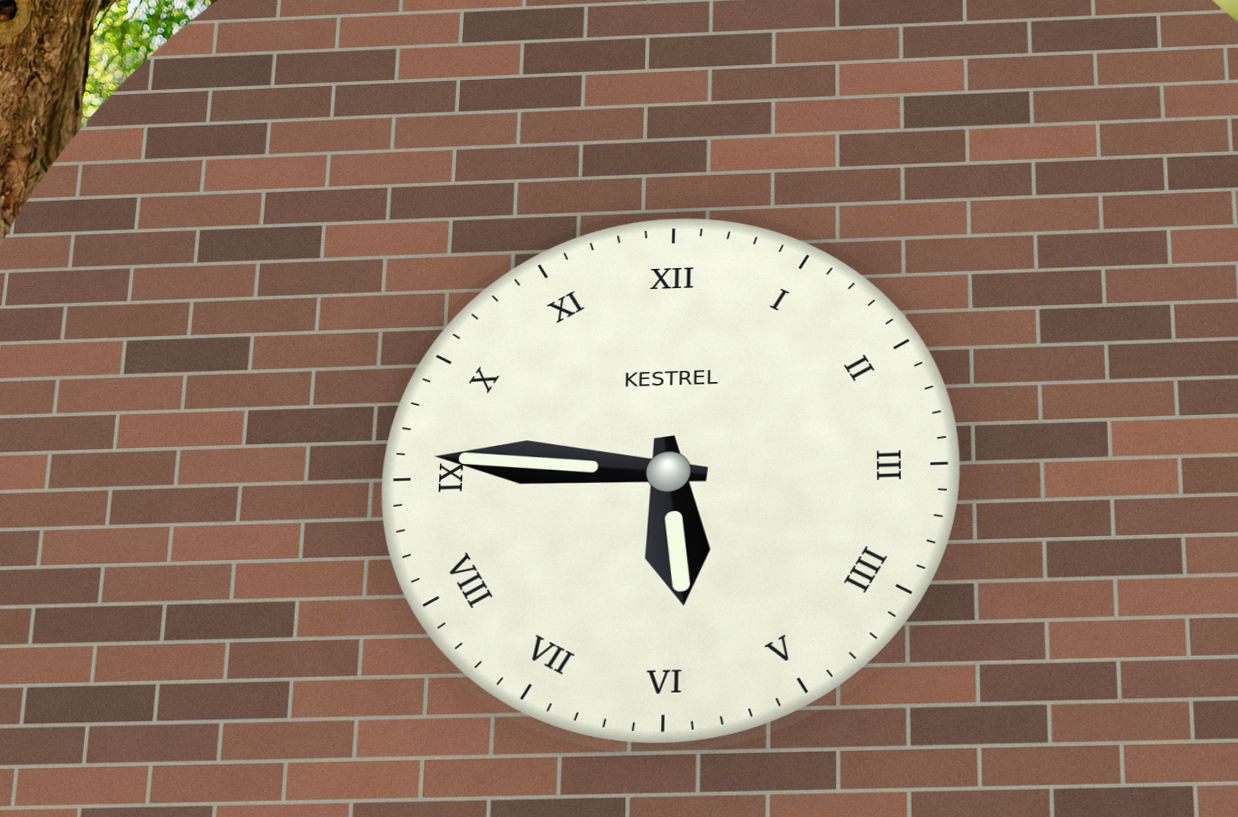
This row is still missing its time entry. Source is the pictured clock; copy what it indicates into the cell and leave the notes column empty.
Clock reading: 5:46
